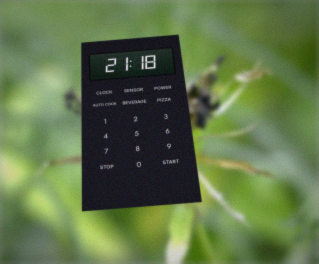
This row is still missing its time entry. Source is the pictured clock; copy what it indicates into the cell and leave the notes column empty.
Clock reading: 21:18
